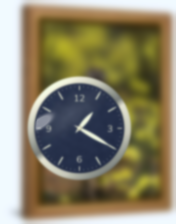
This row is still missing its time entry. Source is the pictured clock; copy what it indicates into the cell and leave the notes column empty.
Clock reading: 1:20
